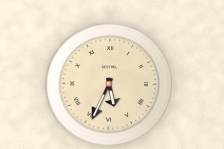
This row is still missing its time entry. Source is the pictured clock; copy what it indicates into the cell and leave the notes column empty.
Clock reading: 5:34
